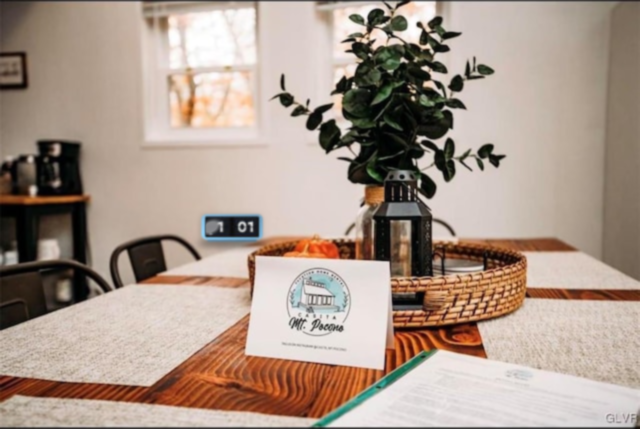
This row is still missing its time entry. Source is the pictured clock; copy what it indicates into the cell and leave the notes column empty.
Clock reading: 1:01
